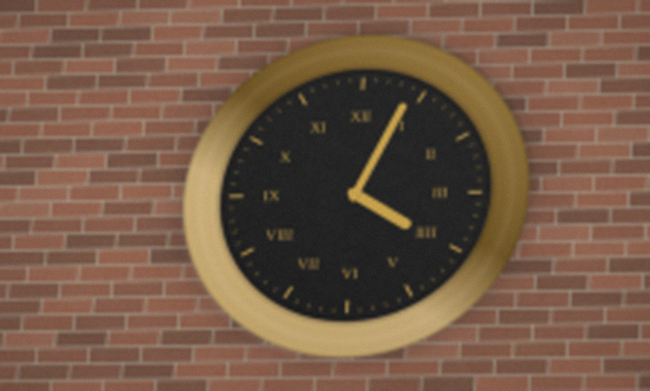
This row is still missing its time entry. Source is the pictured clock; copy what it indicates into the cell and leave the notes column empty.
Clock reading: 4:04
